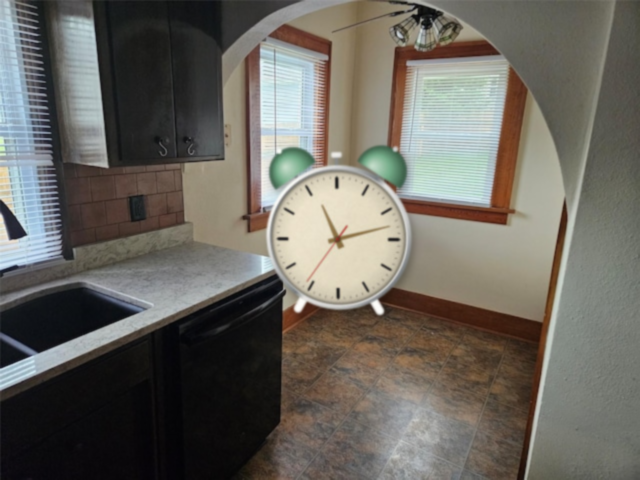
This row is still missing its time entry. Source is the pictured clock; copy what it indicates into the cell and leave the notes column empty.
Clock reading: 11:12:36
